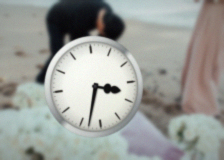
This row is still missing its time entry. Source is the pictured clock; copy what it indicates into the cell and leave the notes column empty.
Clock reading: 3:33
